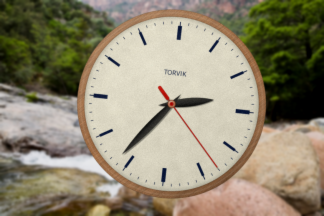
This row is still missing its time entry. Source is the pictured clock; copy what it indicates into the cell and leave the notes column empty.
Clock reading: 2:36:23
